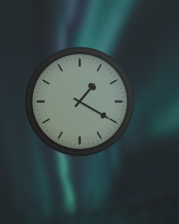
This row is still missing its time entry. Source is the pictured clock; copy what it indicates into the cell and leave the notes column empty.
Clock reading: 1:20
